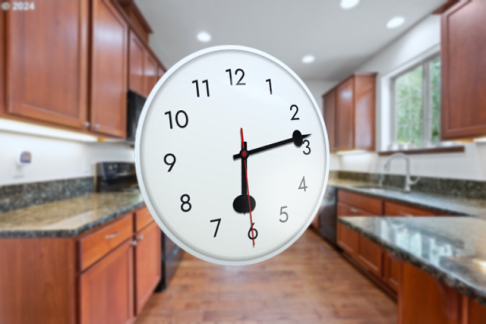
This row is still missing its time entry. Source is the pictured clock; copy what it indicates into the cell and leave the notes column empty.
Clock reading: 6:13:30
